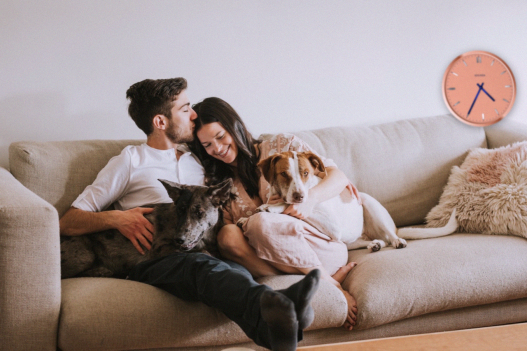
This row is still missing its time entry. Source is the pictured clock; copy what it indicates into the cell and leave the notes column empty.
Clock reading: 4:35
